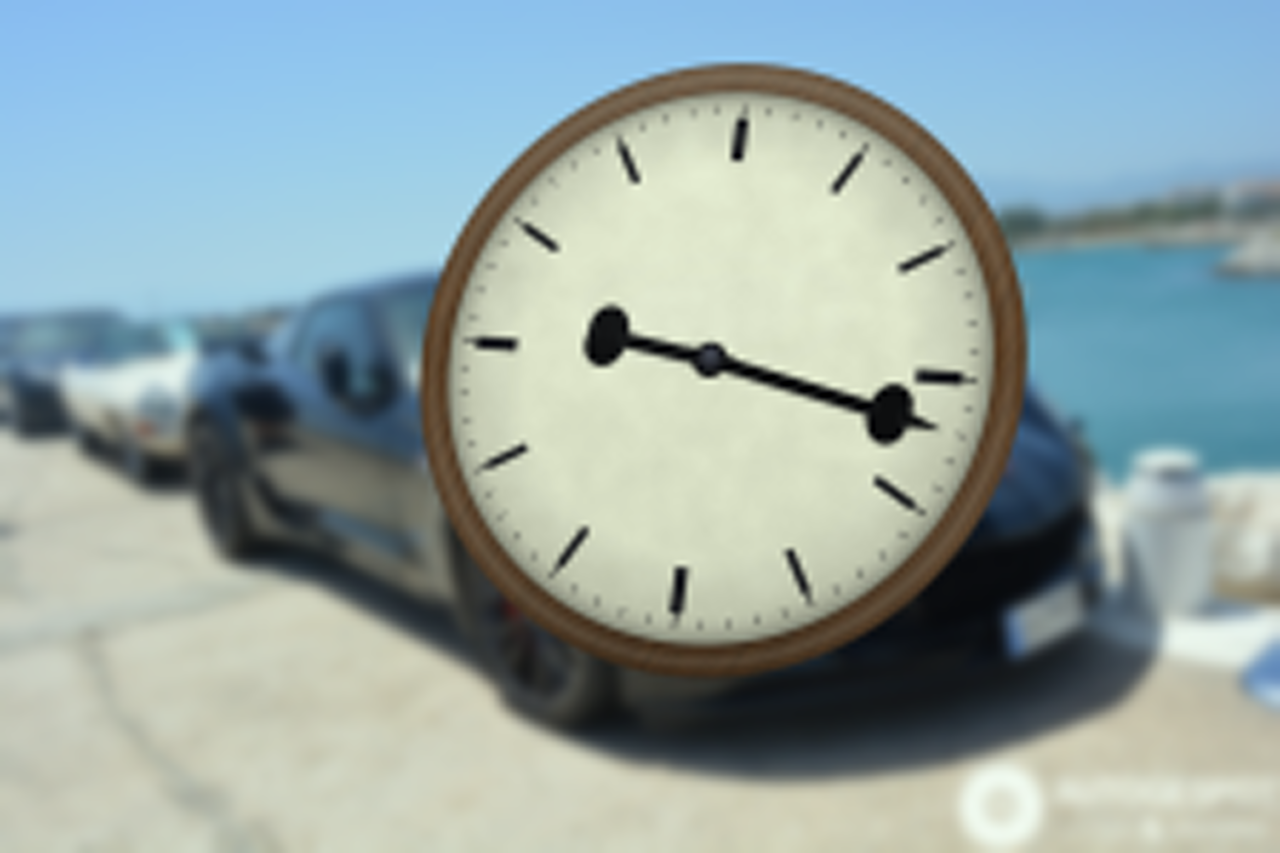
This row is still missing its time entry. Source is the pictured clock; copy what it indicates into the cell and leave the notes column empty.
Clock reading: 9:17
